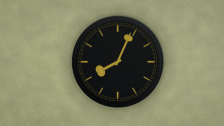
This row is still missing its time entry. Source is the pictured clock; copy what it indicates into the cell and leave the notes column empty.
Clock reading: 8:04
